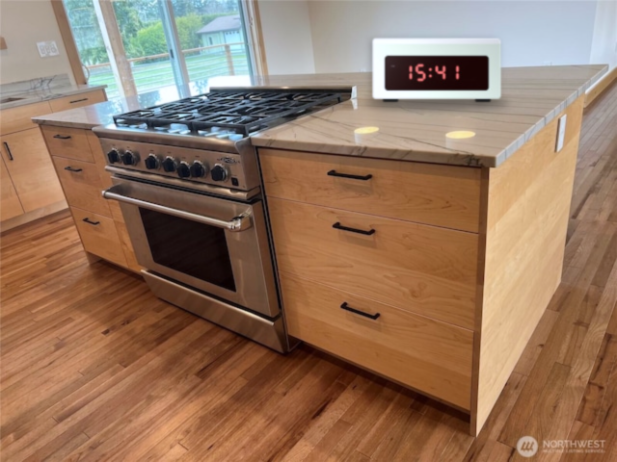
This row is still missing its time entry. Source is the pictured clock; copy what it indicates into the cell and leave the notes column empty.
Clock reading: 15:41
